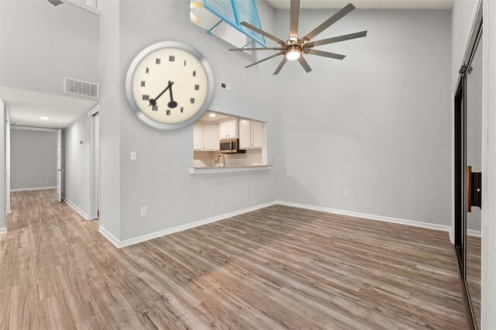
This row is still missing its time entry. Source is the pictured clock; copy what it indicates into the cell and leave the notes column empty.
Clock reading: 5:37
